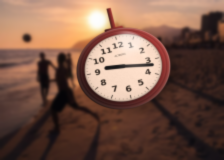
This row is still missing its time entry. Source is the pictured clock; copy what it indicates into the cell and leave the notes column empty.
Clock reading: 9:17
